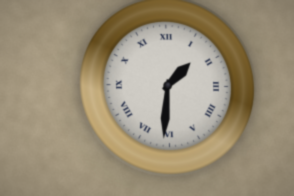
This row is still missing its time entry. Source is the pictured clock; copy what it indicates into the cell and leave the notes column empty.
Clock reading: 1:31
